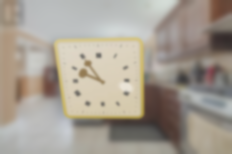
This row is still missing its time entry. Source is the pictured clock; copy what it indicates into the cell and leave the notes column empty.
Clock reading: 9:55
